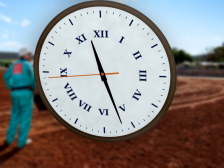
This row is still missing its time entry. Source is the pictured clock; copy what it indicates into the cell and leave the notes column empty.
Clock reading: 11:26:44
